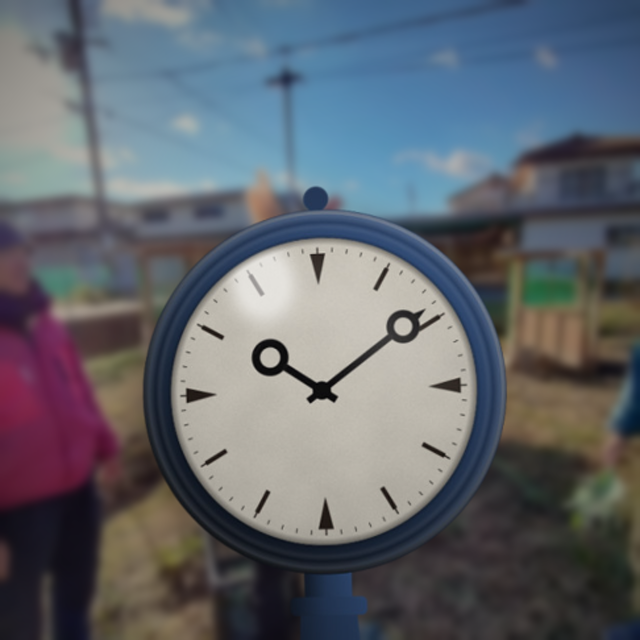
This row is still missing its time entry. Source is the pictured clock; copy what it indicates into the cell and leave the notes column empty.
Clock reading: 10:09
